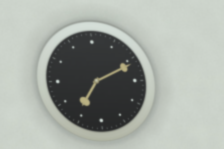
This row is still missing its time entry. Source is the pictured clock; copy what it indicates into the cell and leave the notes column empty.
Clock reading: 7:11
